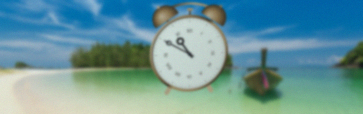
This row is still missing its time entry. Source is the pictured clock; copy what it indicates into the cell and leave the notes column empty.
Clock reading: 10:50
